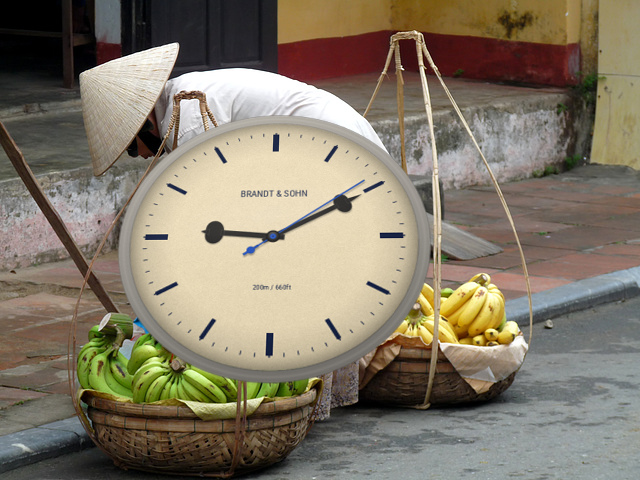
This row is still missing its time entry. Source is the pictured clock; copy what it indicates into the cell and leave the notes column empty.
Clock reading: 9:10:09
